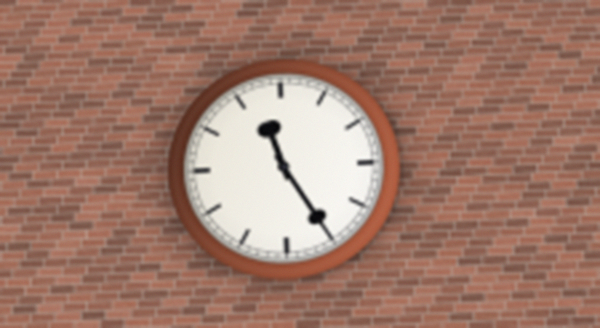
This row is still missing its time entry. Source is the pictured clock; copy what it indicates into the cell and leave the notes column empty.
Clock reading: 11:25
